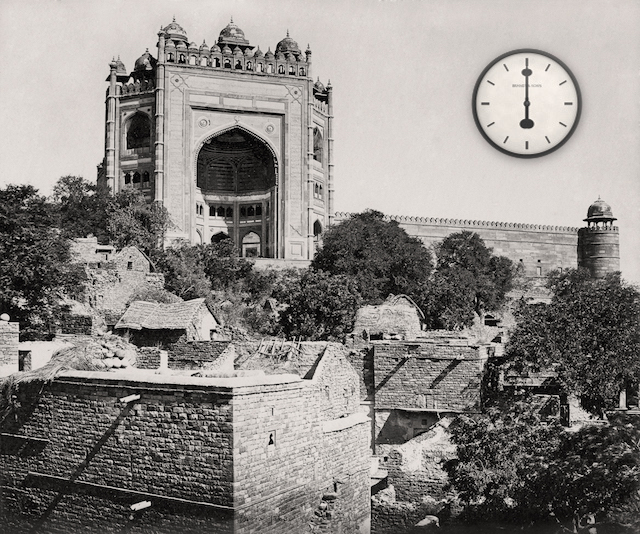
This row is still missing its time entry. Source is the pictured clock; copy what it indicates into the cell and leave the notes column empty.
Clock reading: 6:00
